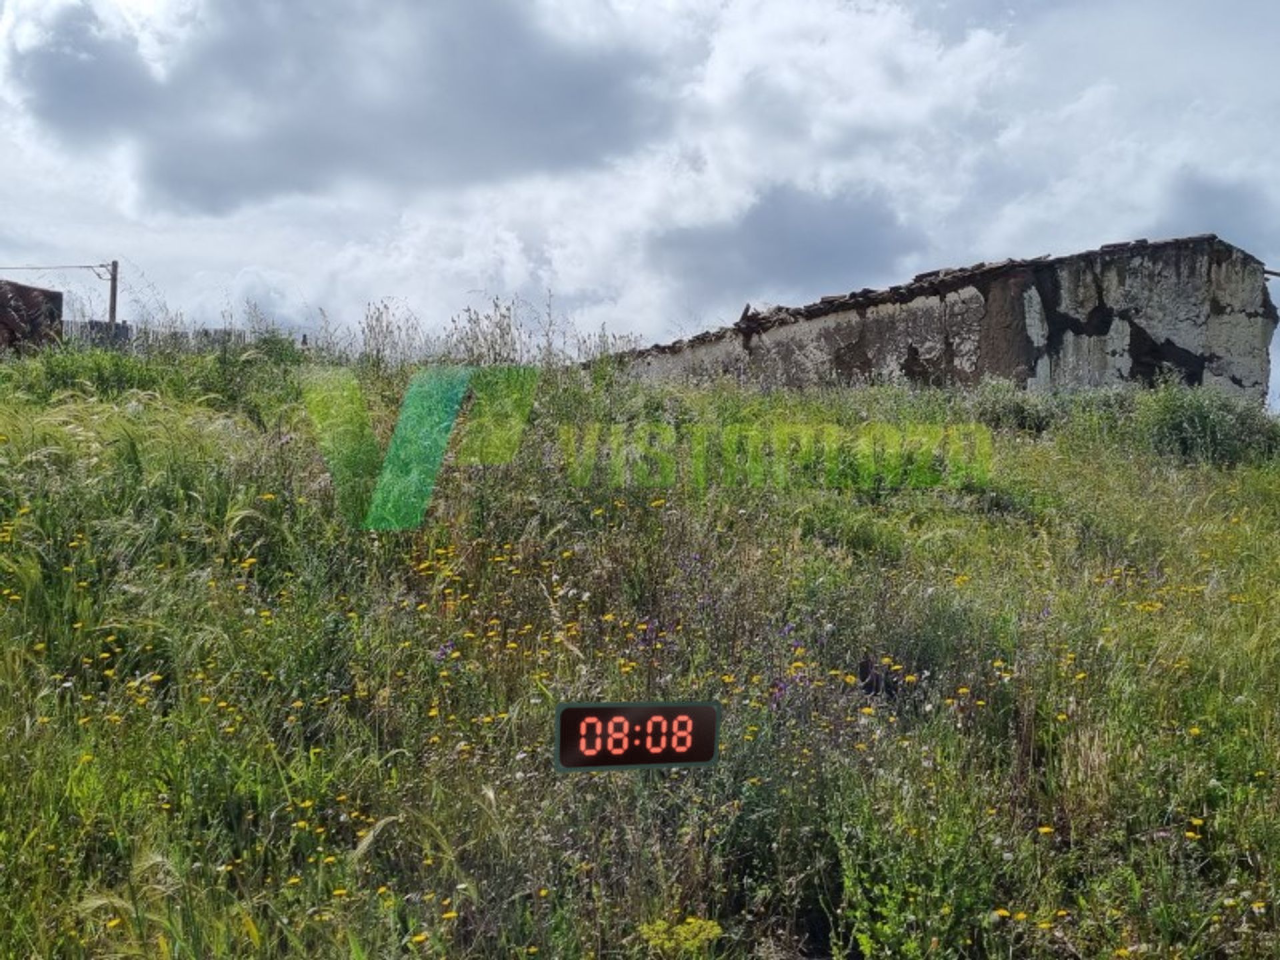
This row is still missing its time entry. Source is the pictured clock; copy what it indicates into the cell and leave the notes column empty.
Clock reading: 8:08
